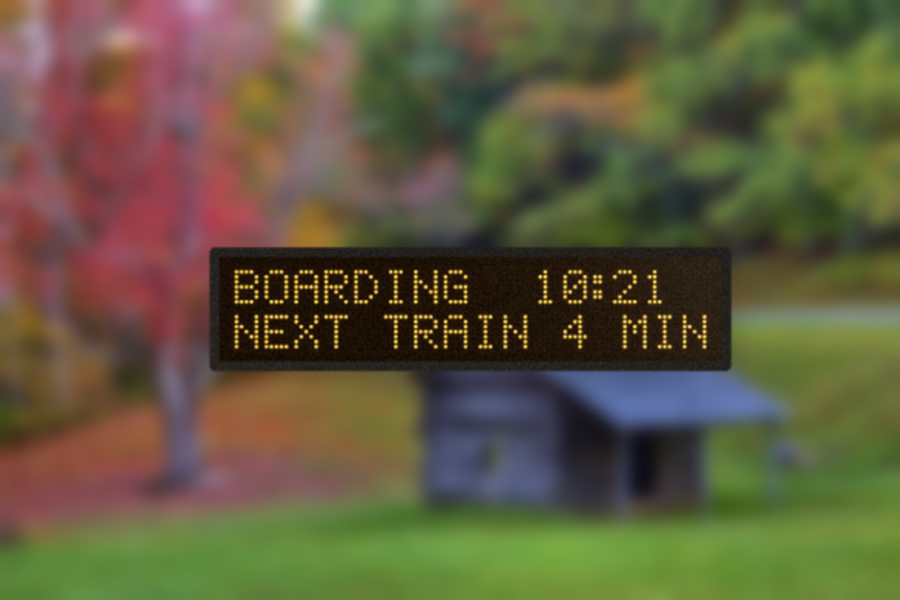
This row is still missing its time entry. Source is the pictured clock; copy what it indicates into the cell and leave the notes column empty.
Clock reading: 10:21
